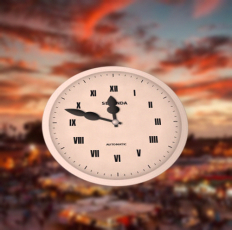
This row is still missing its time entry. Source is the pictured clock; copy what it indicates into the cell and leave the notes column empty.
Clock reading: 11:48
